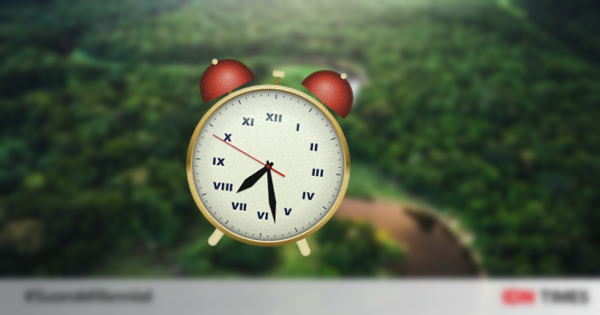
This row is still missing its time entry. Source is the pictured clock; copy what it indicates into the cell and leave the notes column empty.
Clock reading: 7:27:49
